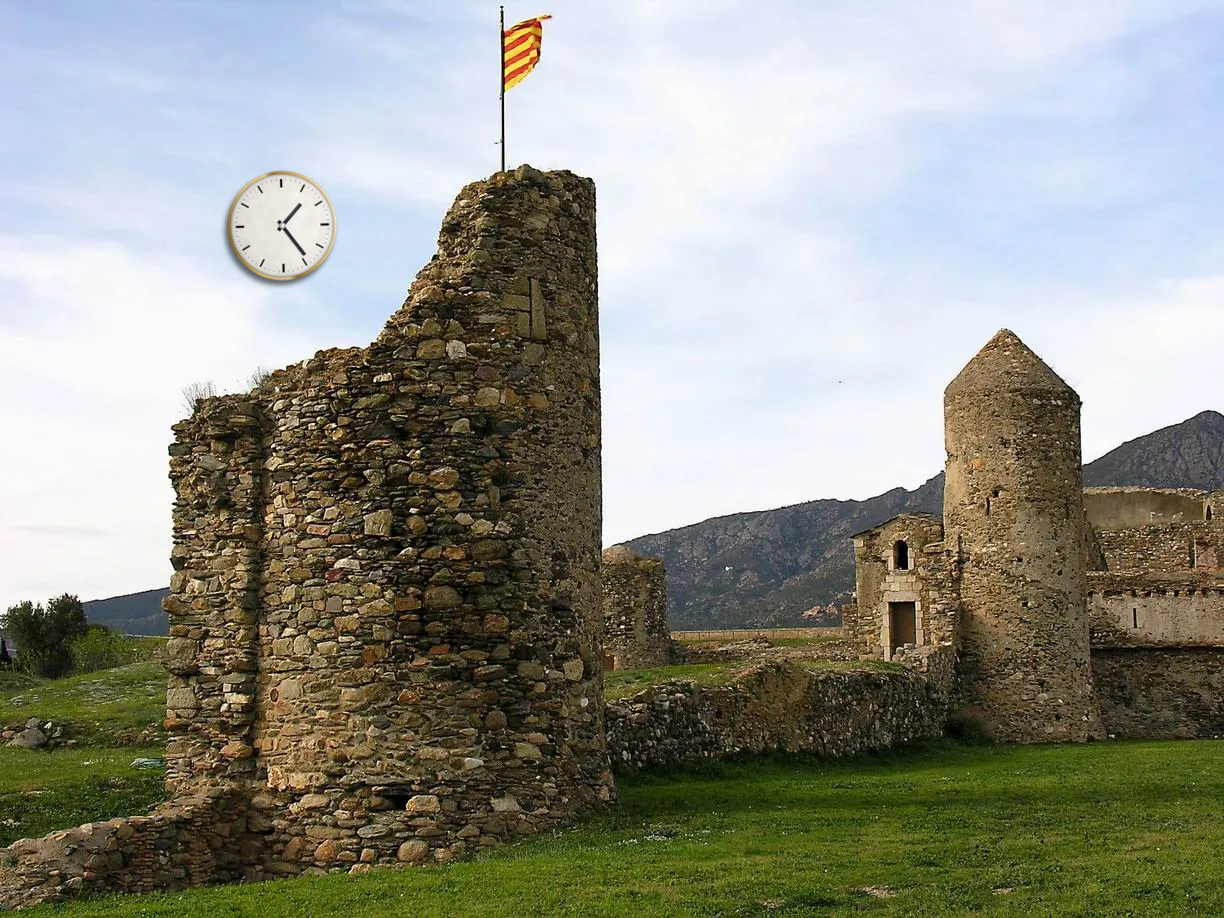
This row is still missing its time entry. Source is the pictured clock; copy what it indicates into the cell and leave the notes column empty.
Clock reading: 1:24
